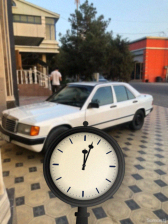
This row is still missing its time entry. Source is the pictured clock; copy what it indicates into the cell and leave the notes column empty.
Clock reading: 12:03
